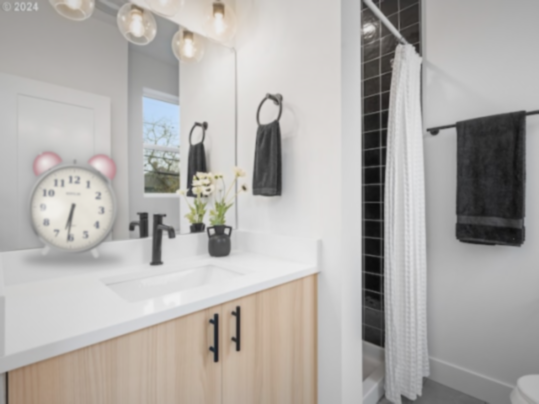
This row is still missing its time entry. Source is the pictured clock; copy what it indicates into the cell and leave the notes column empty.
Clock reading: 6:31
